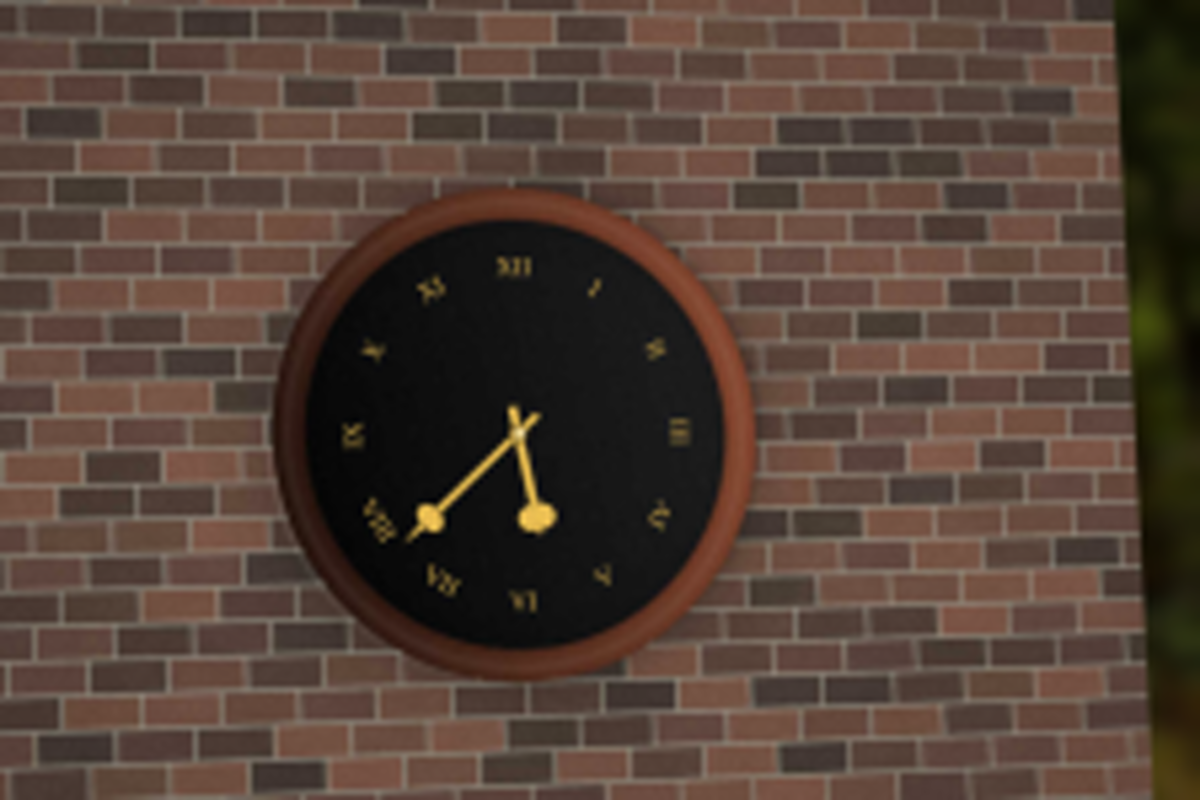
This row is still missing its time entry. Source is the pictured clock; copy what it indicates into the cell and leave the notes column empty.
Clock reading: 5:38
